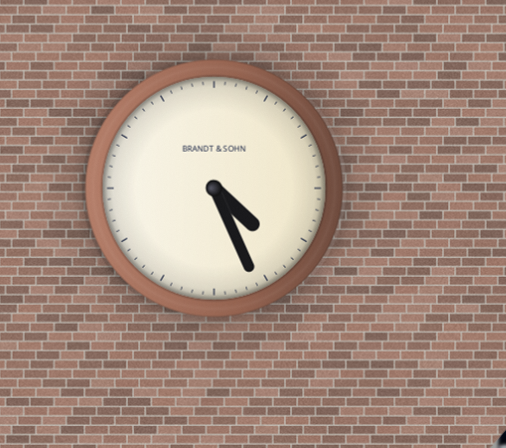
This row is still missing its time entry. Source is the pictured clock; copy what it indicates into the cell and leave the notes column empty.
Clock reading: 4:26
